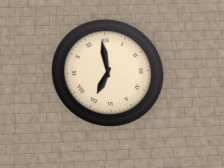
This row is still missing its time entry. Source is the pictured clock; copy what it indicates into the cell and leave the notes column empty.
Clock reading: 6:59
